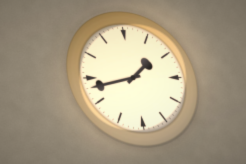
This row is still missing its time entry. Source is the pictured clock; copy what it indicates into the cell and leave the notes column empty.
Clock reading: 1:43
